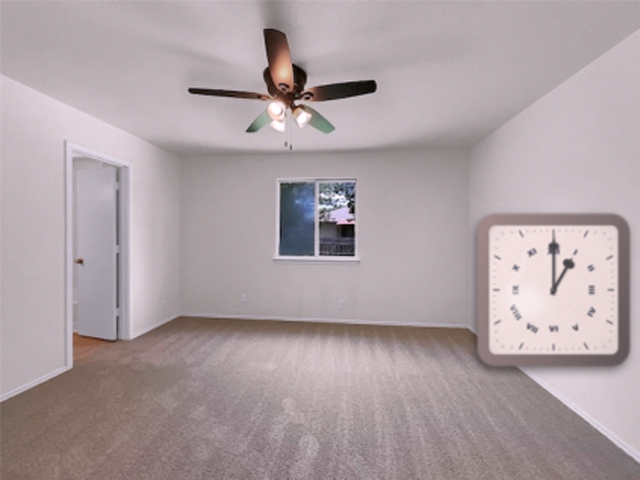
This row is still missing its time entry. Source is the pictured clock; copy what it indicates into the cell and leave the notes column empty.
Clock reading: 1:00
